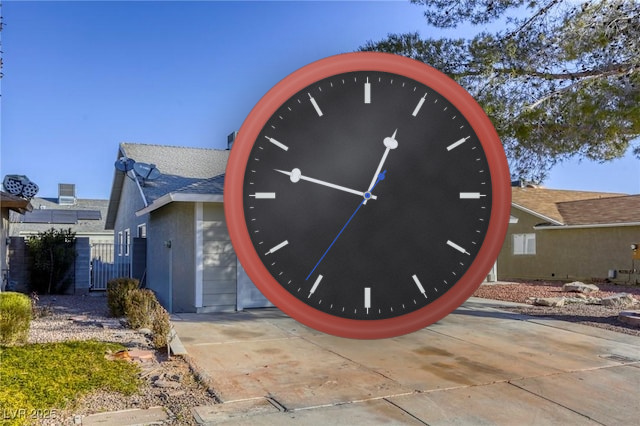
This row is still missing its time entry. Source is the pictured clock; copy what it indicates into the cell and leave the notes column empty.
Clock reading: 12:47:36
